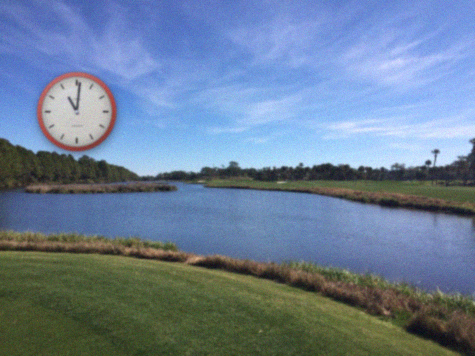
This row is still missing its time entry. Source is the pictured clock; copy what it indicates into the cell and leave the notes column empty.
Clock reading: 11:01
